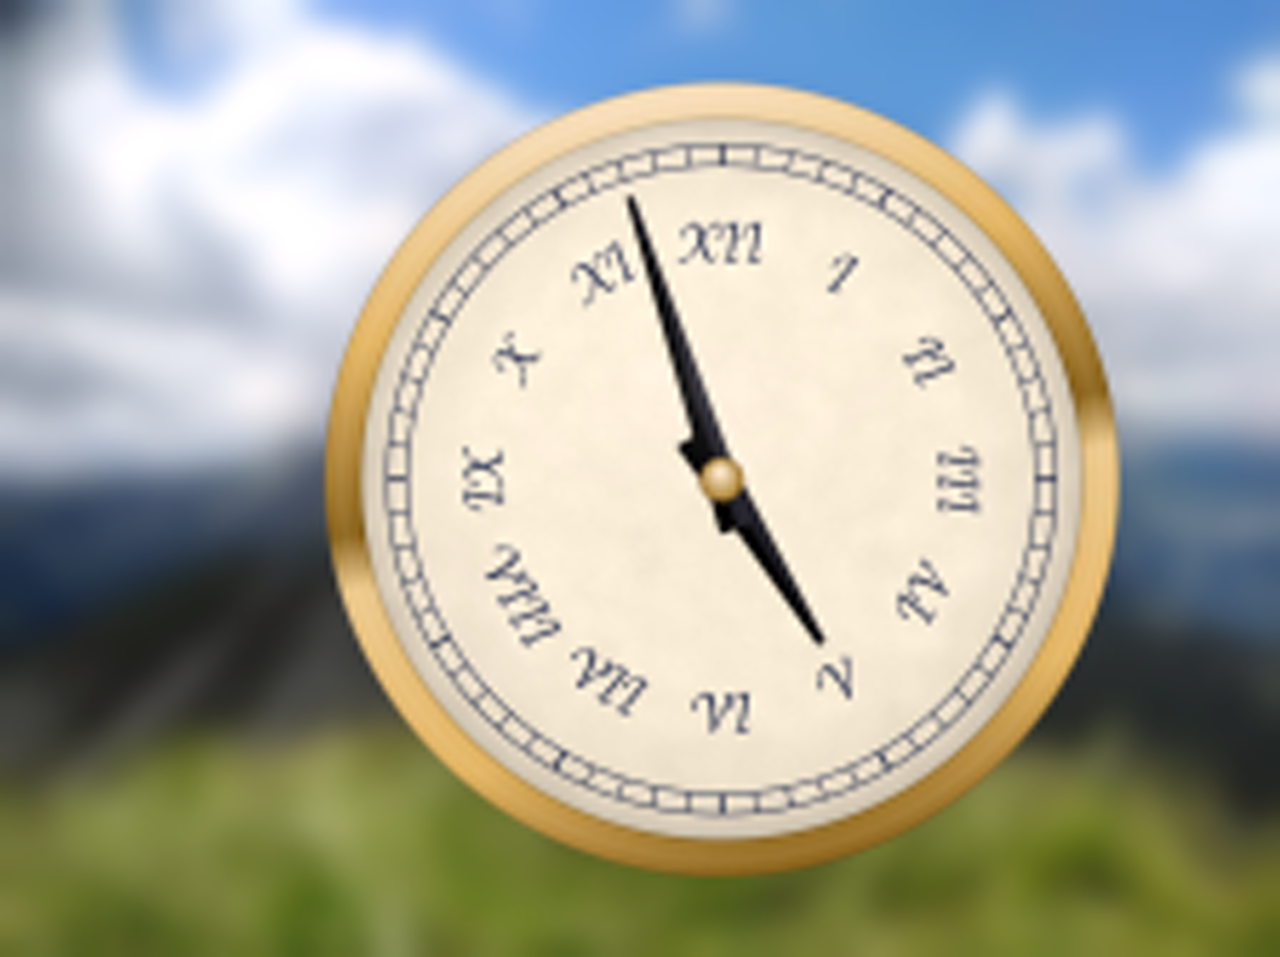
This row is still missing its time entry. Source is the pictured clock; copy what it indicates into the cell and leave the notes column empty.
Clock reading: 4:57
